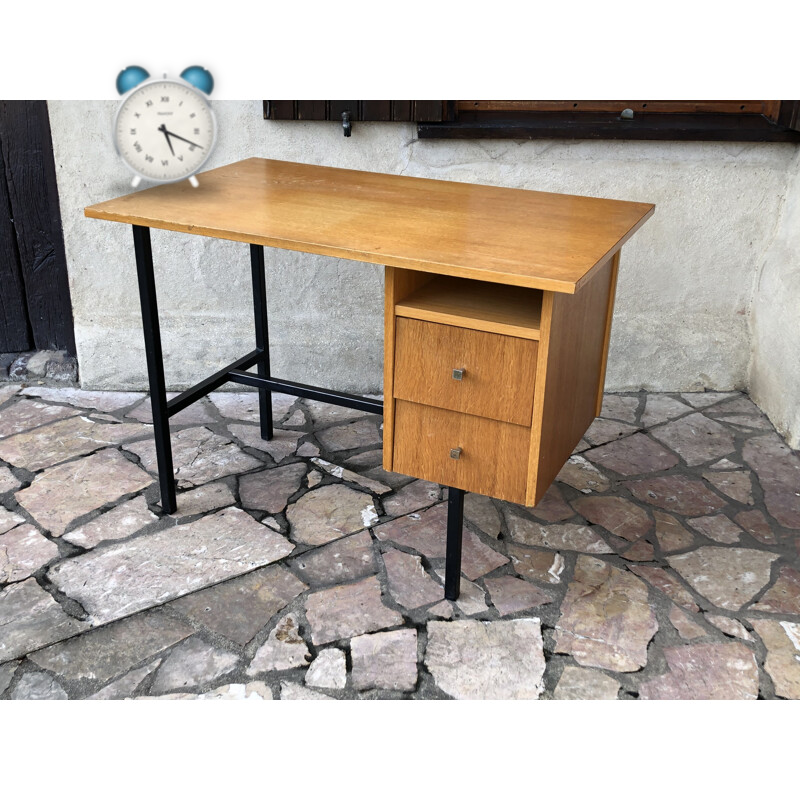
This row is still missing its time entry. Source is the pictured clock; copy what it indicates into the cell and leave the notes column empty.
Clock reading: 5:19
